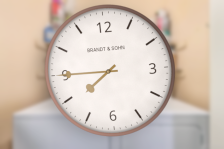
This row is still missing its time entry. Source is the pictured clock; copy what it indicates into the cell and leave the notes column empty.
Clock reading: 7:45
